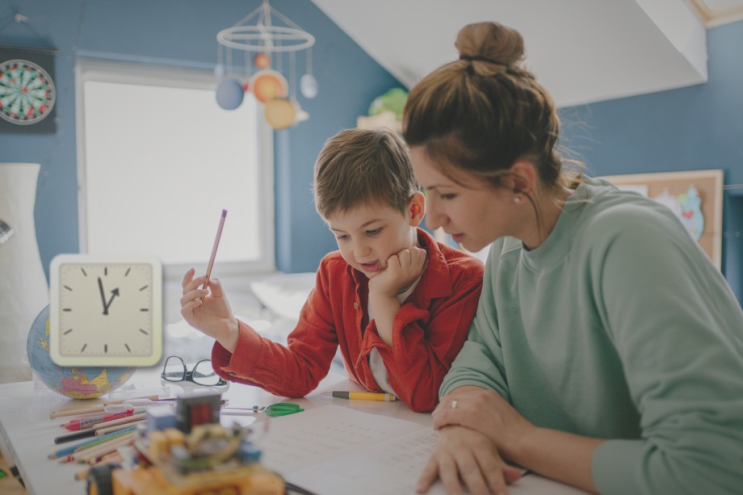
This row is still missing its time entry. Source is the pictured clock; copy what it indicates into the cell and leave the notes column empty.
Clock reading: 12:58
